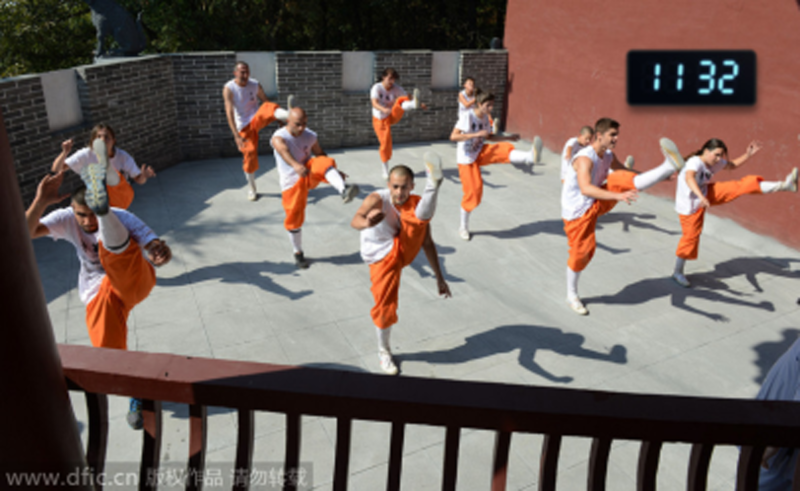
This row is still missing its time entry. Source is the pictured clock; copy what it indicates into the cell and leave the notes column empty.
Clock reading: 11:32
